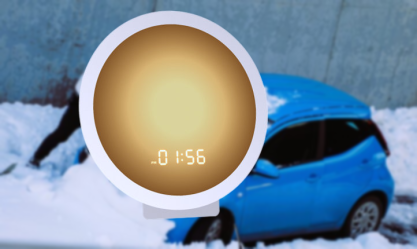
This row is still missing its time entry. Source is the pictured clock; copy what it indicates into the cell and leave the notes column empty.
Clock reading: 1:56
